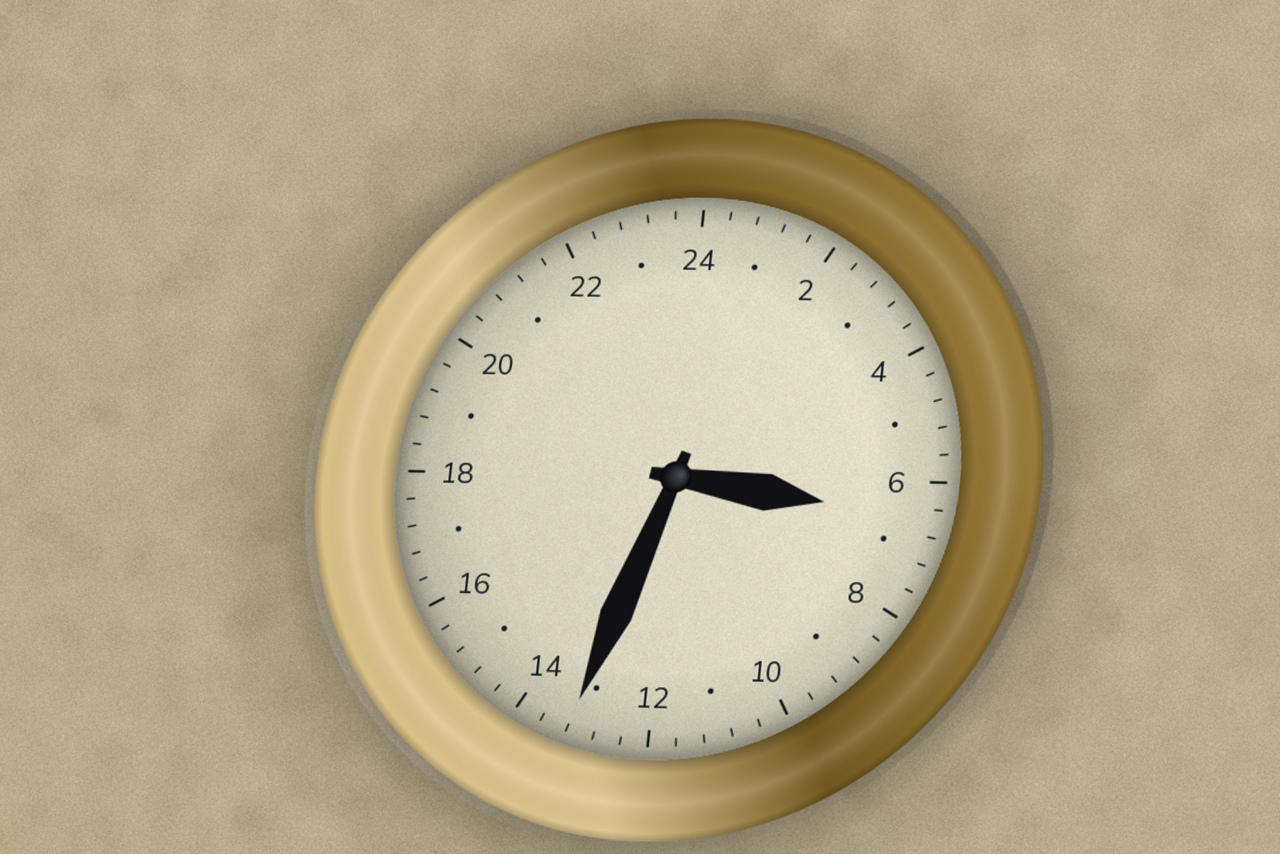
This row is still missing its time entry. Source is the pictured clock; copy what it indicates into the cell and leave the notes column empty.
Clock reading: 6:33
